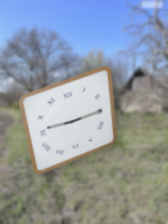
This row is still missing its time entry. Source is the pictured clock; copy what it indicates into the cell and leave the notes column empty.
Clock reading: 9:15
